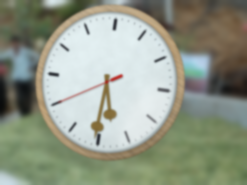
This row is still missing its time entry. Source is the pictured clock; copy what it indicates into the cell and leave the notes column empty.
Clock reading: 5:30:40
